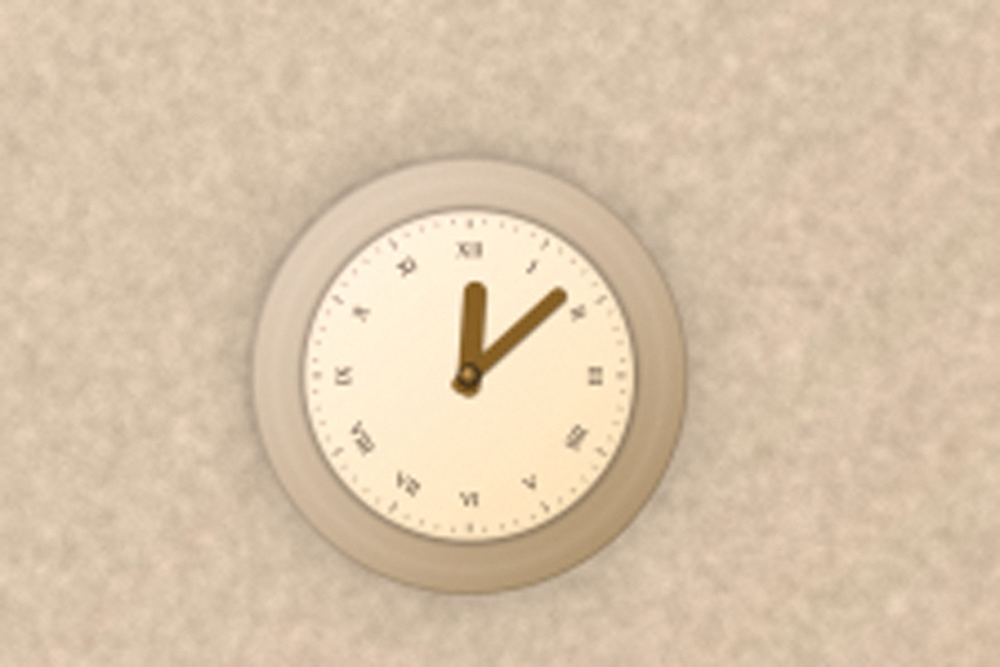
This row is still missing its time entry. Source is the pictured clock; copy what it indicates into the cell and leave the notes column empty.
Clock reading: 12:08
